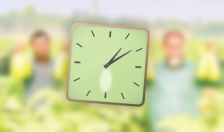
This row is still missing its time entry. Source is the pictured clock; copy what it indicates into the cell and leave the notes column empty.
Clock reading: 1:09
